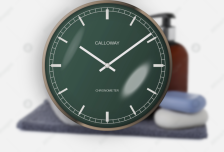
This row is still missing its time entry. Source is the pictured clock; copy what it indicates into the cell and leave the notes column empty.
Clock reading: 10:09
